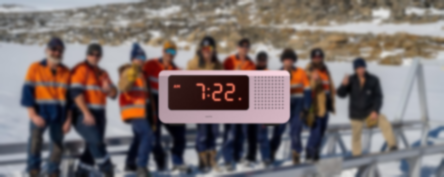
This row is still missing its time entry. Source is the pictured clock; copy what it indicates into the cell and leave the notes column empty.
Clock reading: 7:22
